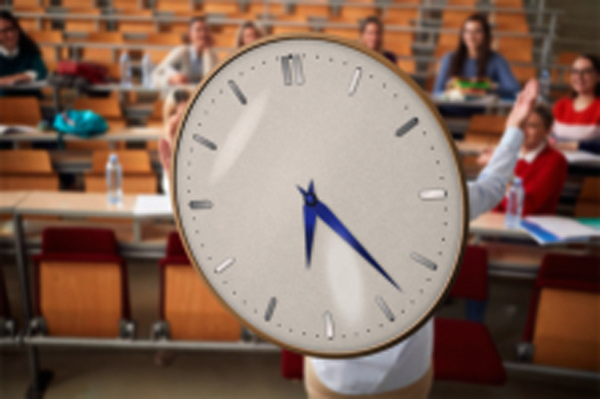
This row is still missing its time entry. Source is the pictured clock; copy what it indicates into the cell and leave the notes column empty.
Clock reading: 6:23
